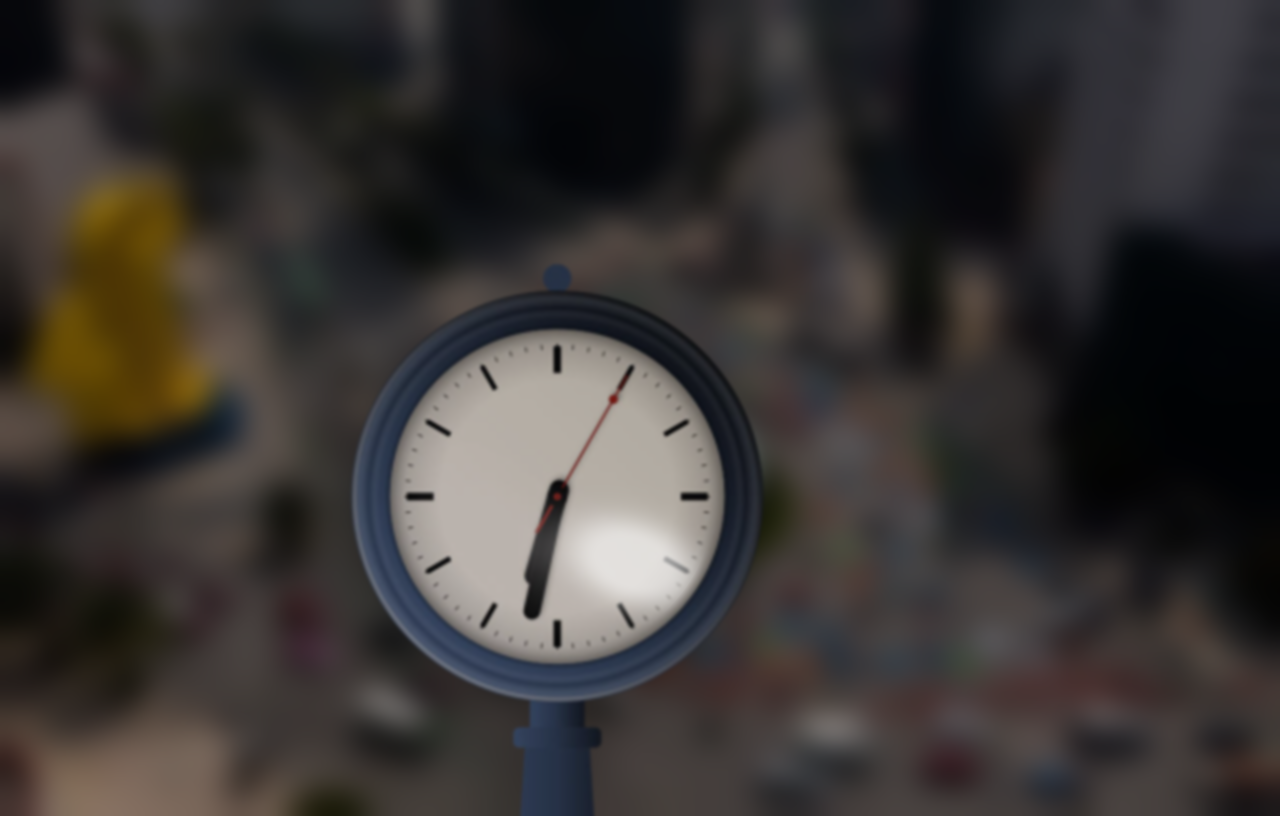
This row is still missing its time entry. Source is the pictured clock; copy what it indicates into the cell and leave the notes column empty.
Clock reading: 6:32:05
